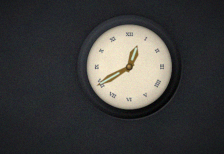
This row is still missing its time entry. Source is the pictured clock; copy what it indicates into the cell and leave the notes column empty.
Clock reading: 12:40
